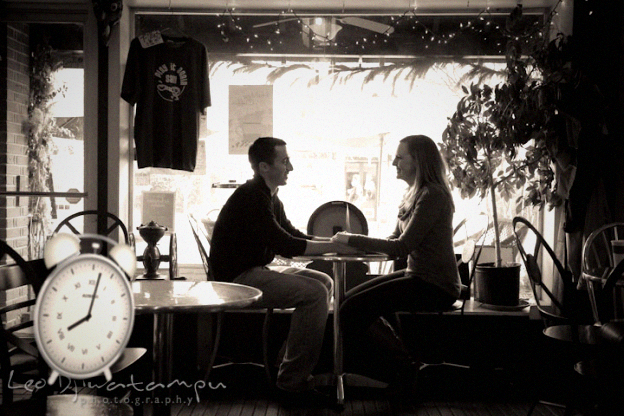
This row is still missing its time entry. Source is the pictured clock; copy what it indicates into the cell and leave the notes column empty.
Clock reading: 8:02
